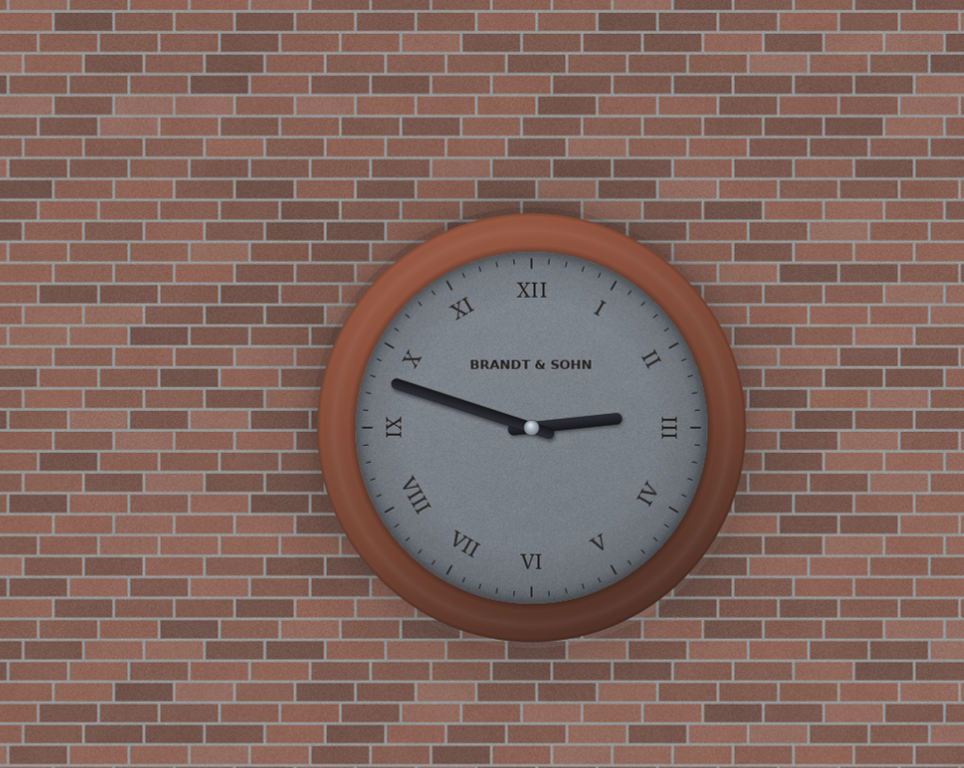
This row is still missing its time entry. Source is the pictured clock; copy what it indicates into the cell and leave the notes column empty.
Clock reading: 2:48
